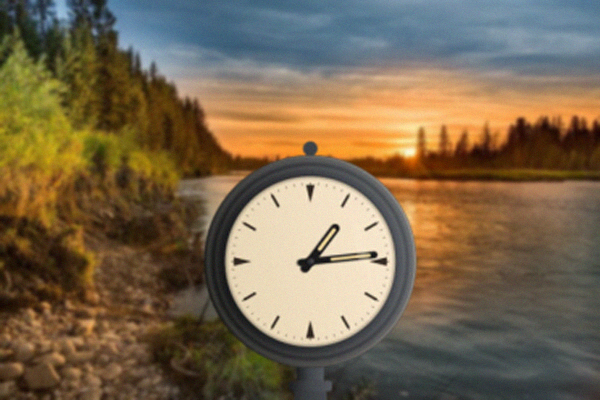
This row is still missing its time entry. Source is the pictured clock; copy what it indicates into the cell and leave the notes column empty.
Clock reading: 1:14
